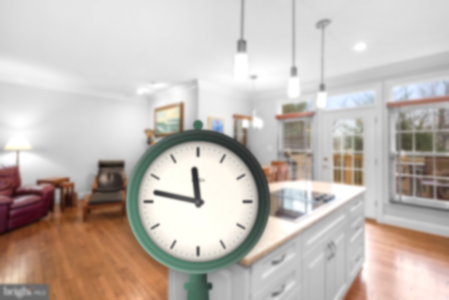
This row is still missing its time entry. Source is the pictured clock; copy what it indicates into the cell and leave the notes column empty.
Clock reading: 11:47
